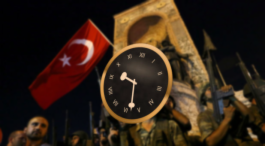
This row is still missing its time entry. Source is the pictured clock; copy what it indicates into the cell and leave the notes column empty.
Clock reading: 9:28
